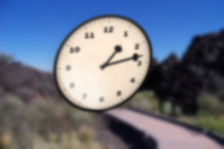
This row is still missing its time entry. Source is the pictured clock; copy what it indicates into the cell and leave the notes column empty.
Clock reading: 1:13
